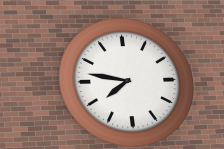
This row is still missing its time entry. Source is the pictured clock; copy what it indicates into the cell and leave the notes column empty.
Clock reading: 7:47
